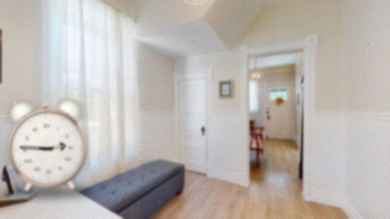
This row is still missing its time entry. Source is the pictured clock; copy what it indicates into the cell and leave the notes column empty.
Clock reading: 2:46
